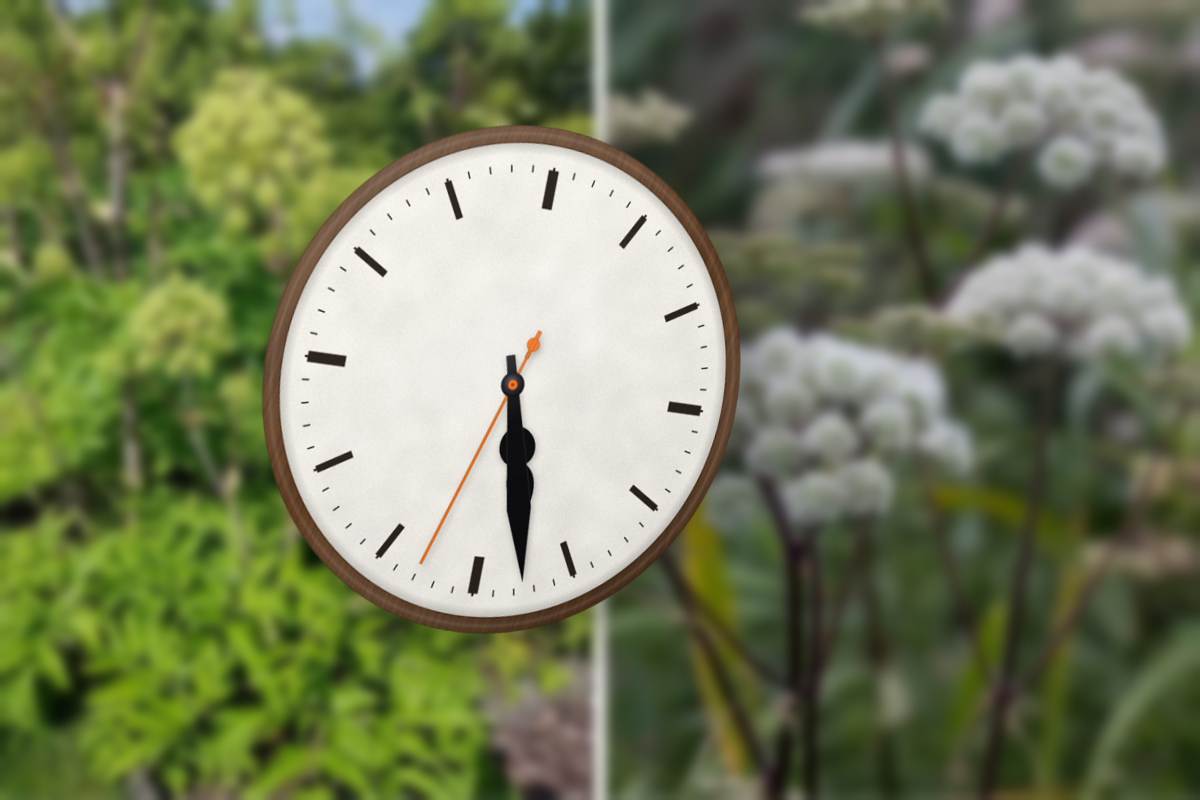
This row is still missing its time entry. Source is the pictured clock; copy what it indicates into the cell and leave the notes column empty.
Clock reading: 5:27:33
